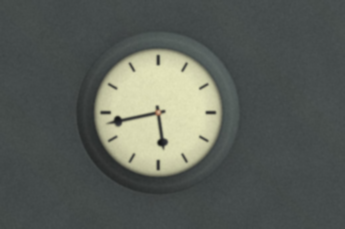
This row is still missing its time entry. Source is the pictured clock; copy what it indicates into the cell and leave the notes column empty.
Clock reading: 5:43
